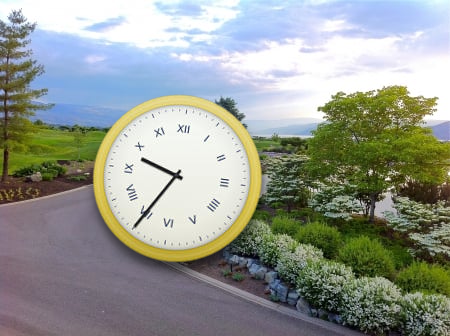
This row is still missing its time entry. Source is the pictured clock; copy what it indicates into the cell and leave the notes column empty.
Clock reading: 9:35
